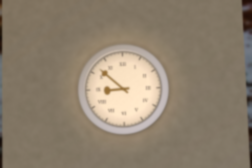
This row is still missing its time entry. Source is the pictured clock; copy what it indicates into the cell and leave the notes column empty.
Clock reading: 8:52
